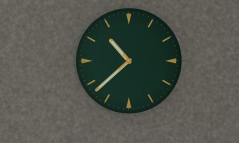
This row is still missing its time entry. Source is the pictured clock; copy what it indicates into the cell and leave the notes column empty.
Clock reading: 10:38
